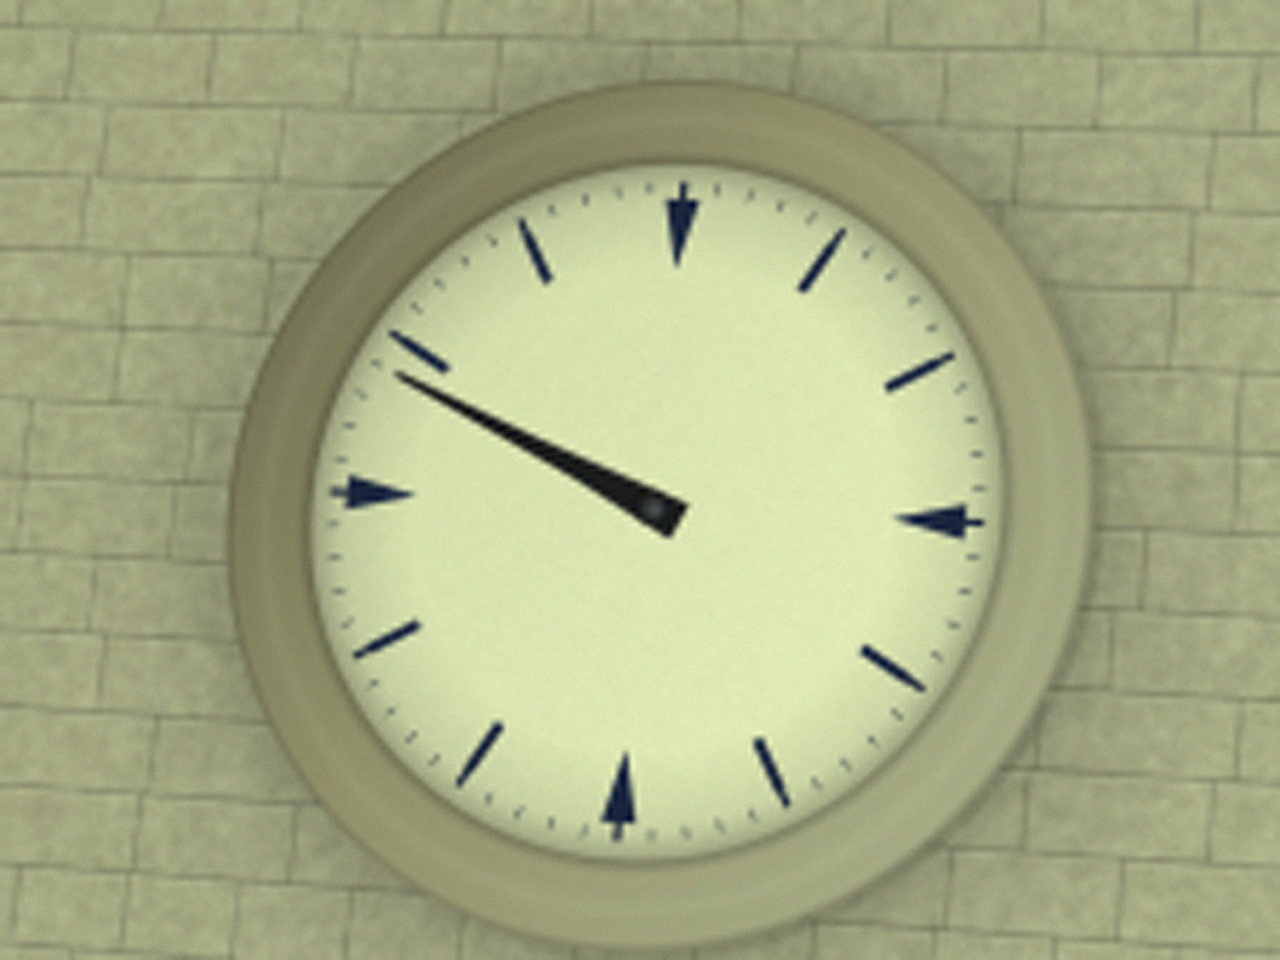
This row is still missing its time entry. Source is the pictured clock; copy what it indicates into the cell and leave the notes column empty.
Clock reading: 9:49
